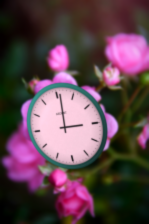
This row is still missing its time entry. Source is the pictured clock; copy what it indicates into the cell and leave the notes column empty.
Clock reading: 3:01
